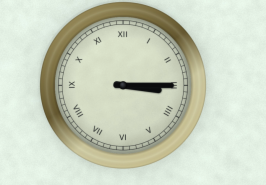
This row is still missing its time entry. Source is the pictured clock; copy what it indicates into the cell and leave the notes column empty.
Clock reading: 3:15
